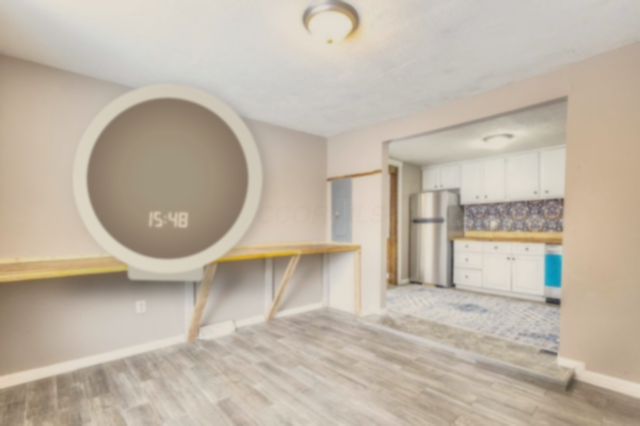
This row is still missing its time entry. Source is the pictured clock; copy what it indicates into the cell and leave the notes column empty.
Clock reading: 15:48
